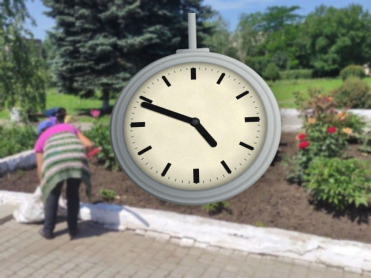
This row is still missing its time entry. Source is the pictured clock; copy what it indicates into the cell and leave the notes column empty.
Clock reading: 4:49
